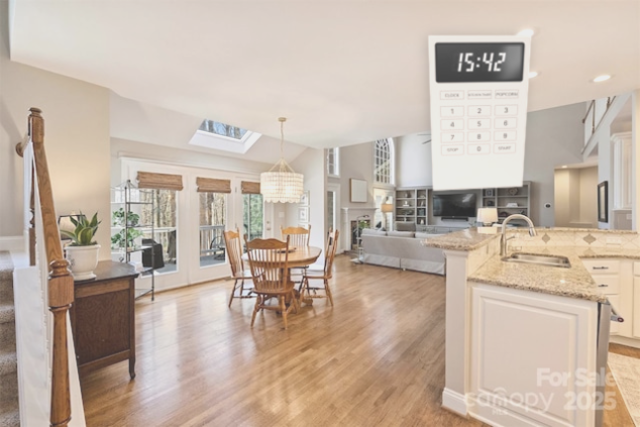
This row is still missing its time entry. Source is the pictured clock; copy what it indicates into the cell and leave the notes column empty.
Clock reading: 15:42
